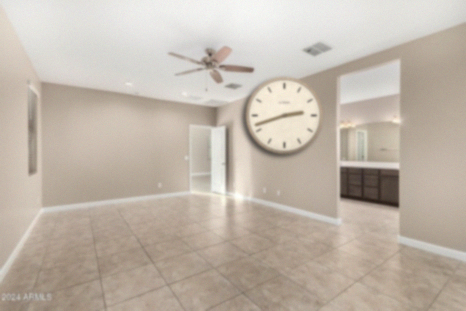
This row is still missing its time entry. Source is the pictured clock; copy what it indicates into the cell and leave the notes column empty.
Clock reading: 2:42
